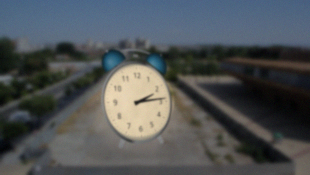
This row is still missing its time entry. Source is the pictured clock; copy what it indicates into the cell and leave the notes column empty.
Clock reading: 2:14
